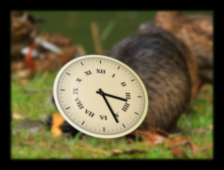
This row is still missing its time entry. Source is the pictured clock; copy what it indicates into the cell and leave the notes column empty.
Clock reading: 3:26
